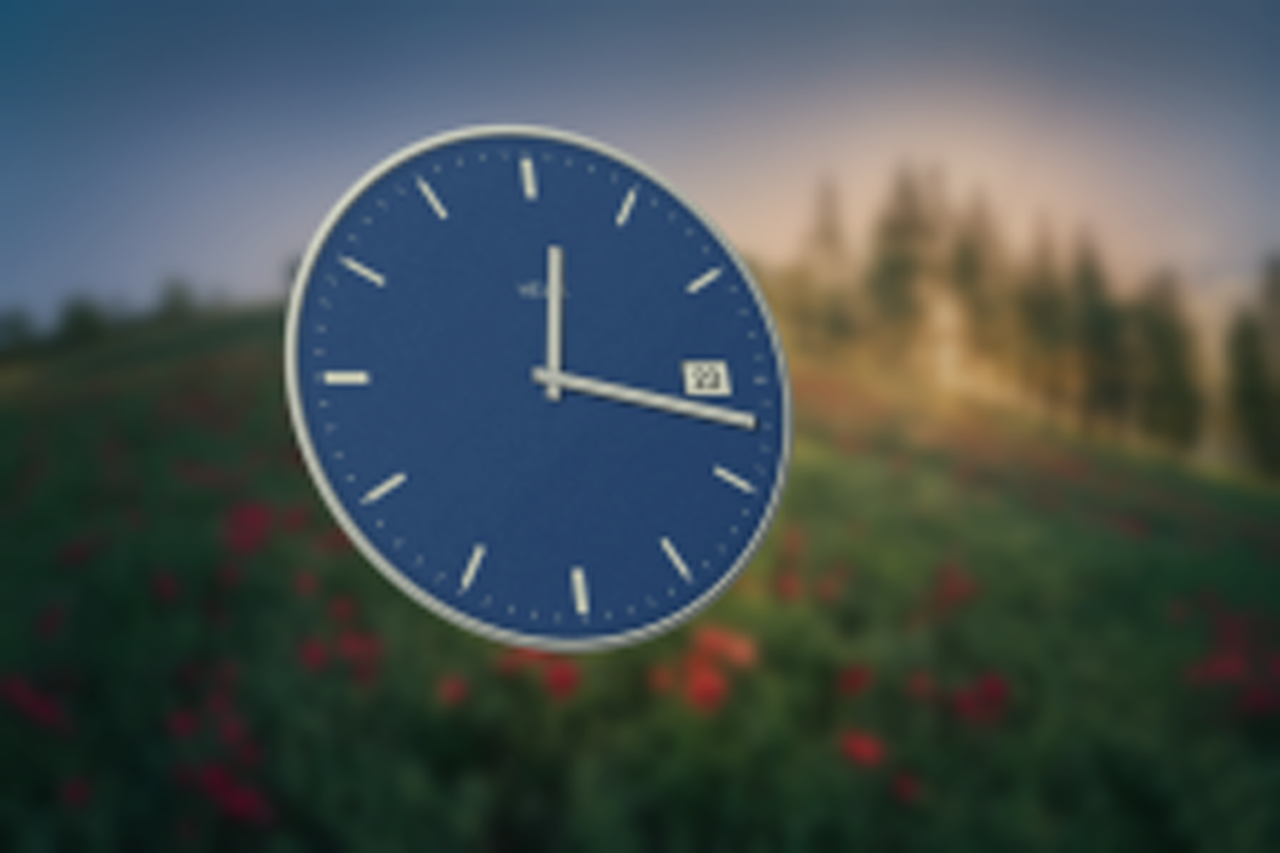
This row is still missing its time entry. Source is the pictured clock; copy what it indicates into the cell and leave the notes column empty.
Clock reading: 12:17
